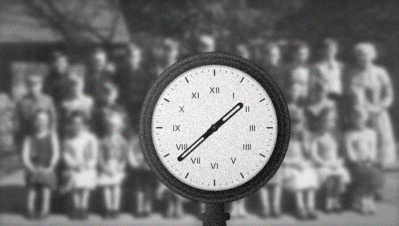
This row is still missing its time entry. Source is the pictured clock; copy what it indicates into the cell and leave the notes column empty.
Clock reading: 1:38
